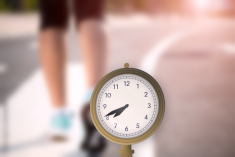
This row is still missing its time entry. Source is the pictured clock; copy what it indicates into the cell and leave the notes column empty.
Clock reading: 7:41
